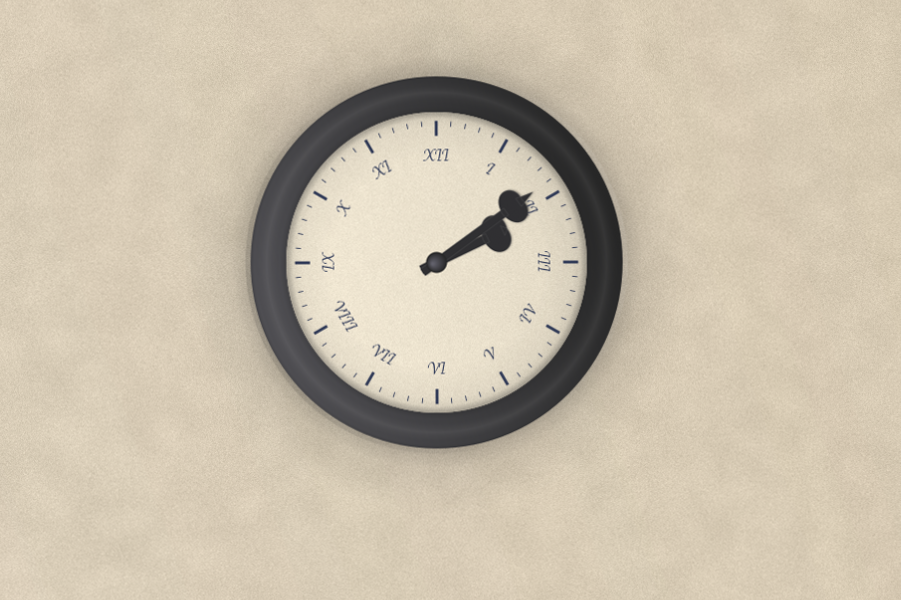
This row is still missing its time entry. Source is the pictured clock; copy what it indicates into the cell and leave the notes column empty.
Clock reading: 2:09
